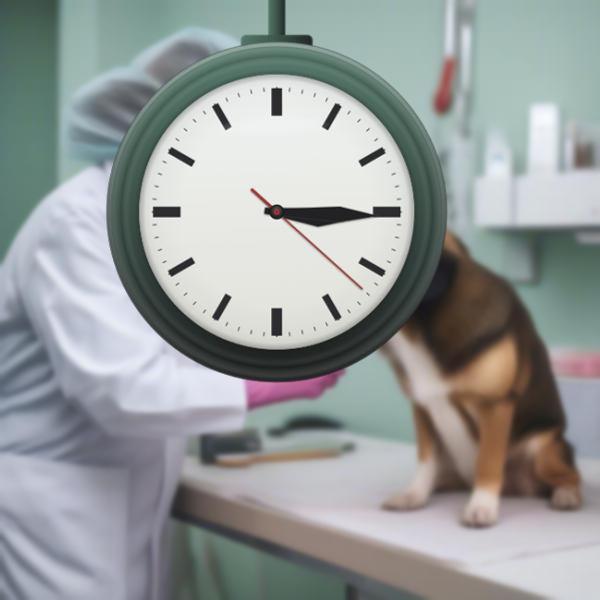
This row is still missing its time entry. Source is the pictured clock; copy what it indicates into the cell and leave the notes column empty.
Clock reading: 3:15:22
